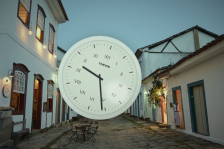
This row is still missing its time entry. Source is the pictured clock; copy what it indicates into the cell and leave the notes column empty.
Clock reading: 9:26
